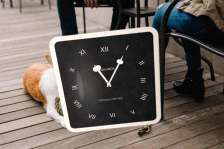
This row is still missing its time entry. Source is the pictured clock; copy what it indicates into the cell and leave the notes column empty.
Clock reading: 11:05
